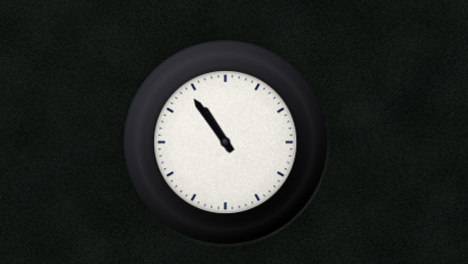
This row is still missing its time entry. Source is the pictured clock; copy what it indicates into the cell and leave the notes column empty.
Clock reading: 10:54
